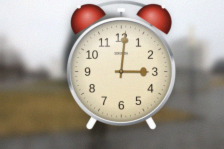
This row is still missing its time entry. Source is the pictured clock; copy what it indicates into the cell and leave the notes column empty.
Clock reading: 3:01
